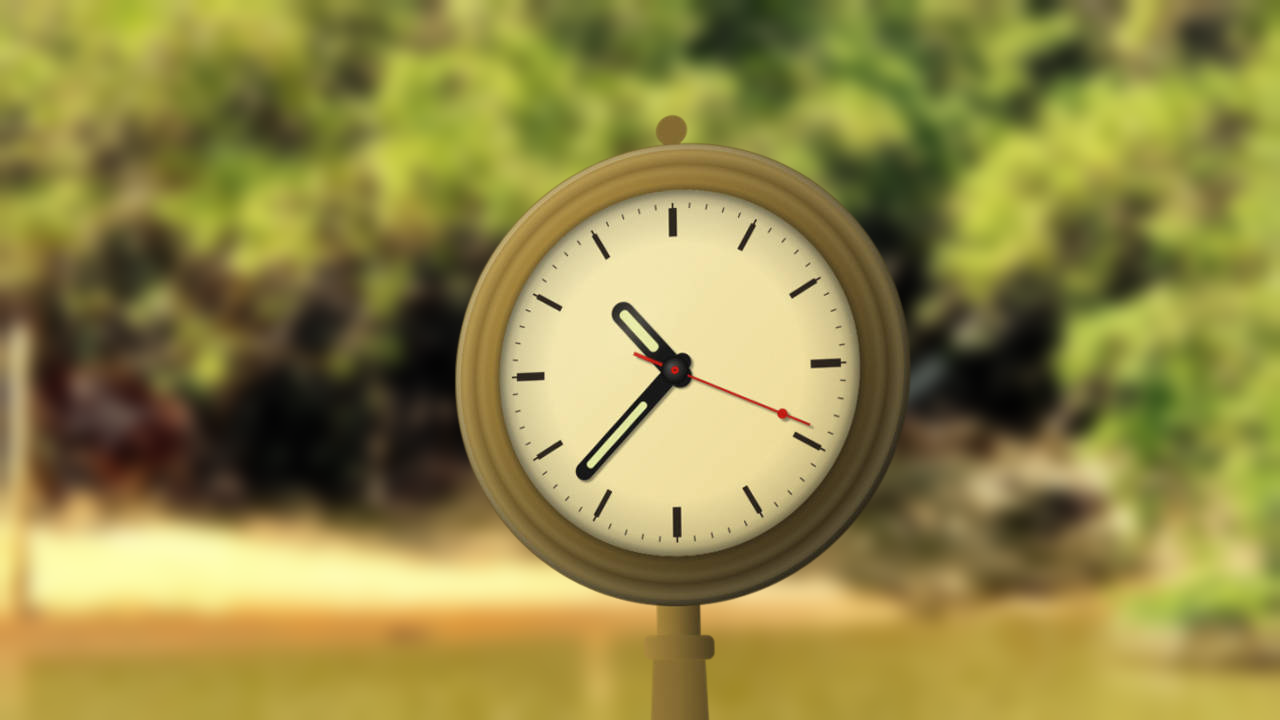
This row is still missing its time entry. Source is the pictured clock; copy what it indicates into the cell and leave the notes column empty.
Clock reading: 10:37:19
